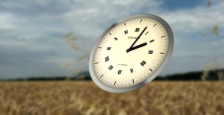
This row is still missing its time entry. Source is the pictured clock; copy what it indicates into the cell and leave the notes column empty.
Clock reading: 2:03
